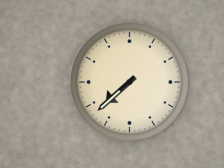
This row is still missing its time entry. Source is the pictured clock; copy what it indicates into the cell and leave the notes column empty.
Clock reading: 7:38
